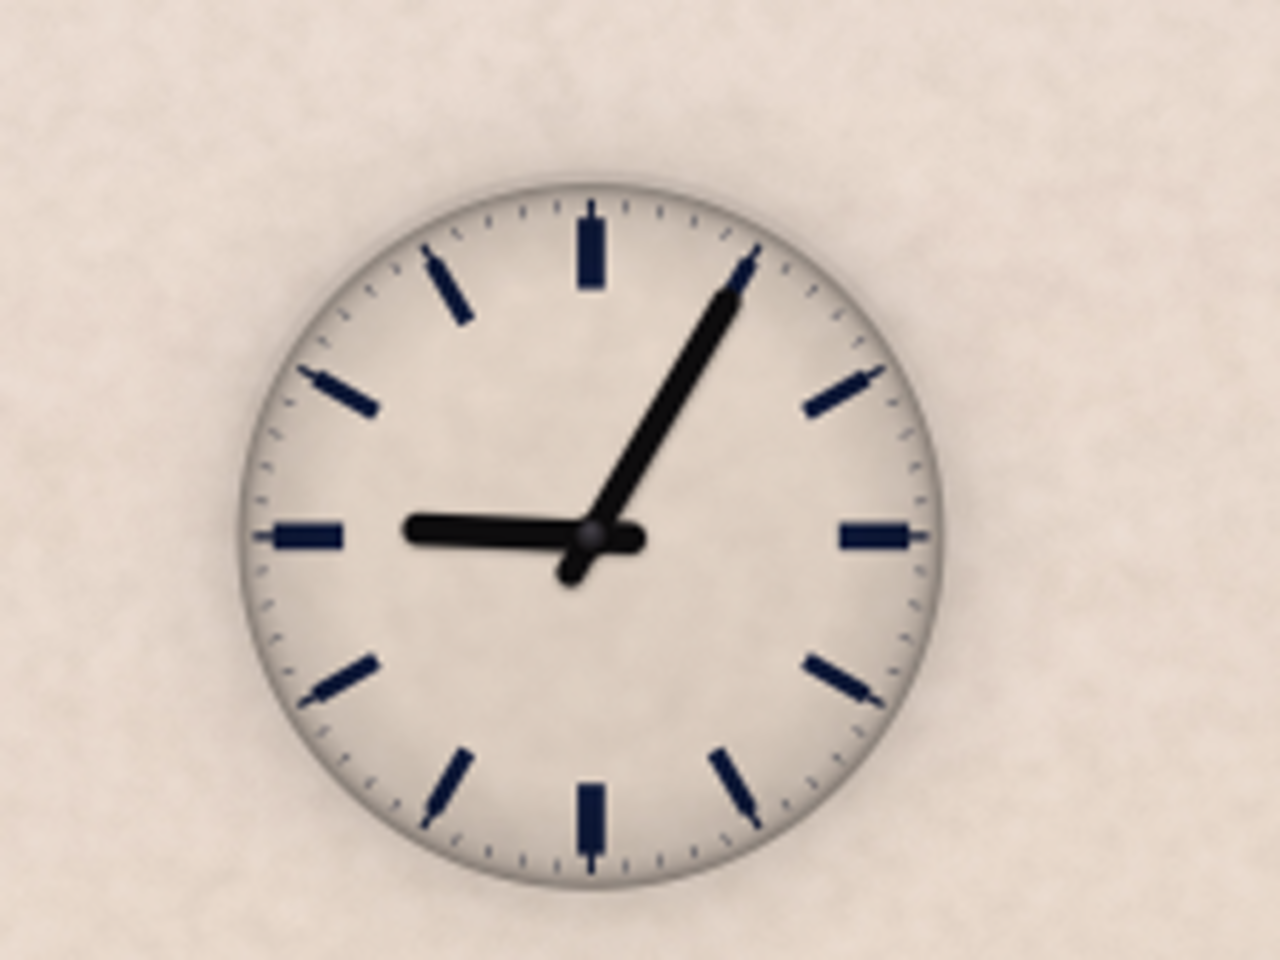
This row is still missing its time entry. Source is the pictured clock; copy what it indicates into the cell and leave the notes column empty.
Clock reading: 9:05
